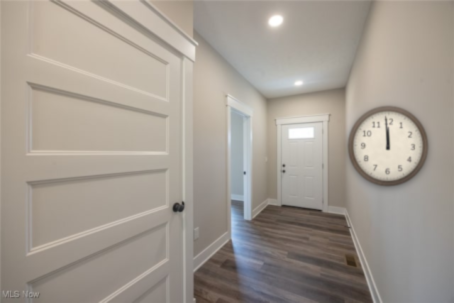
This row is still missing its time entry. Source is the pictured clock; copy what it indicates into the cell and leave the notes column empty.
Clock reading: 11:59
